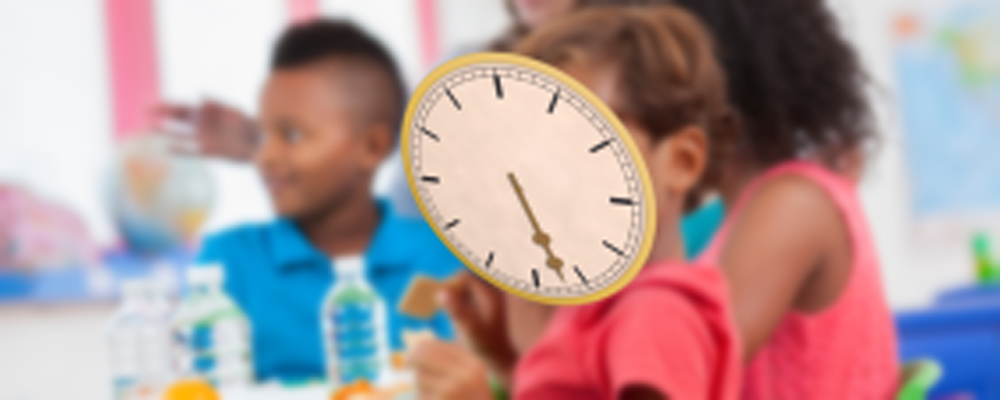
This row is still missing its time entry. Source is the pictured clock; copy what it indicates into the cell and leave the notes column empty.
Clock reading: 5:27
